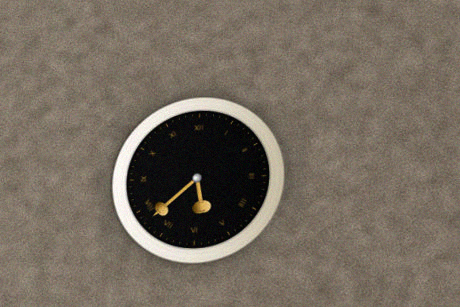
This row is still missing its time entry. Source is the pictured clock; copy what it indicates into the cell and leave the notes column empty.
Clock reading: 5:38
